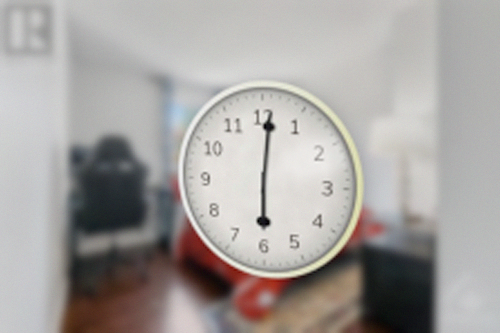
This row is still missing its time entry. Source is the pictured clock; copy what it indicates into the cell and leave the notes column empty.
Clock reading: 6:01
